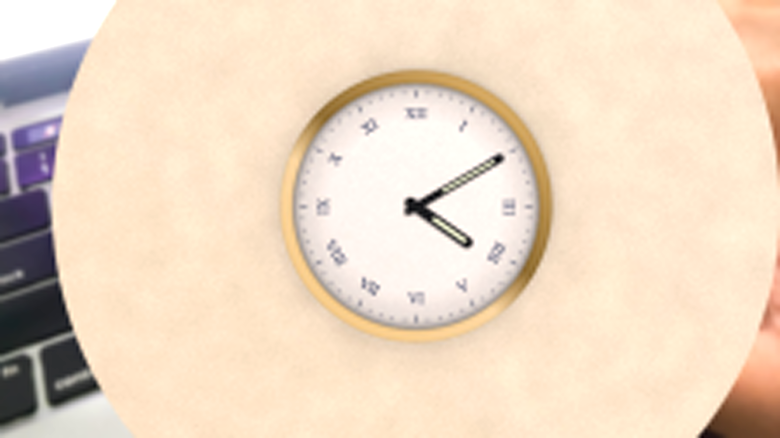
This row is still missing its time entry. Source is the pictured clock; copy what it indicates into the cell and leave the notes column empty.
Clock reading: 4:10
